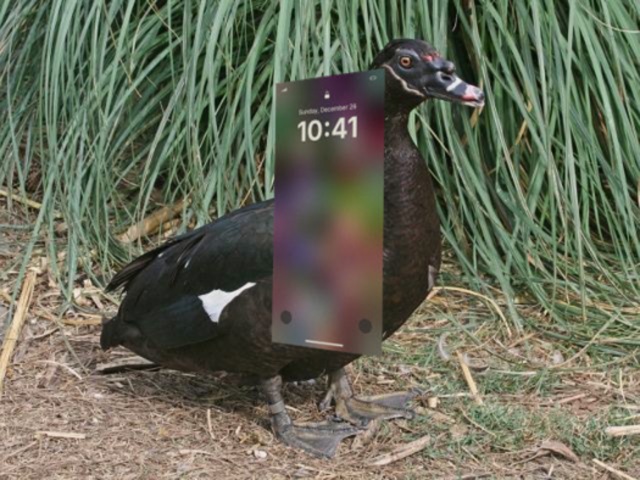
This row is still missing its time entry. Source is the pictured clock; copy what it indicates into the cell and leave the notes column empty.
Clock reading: 10:41
